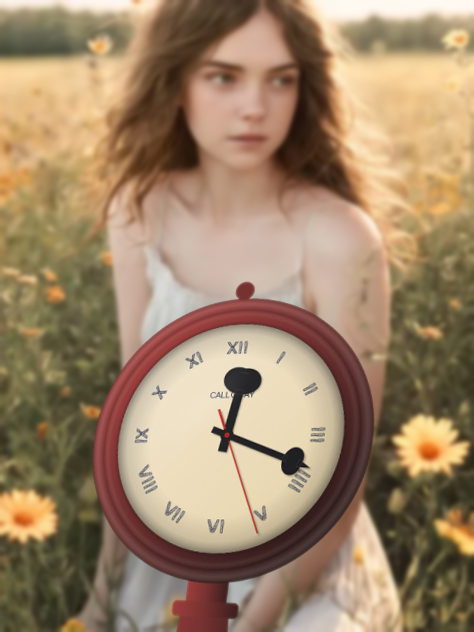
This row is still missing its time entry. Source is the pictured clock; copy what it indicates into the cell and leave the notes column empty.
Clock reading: 12:18:26
